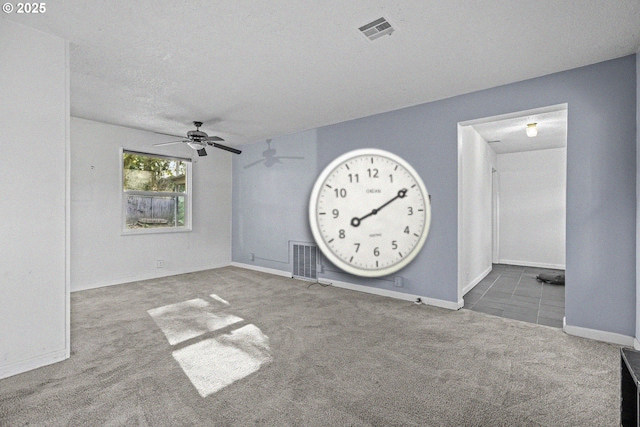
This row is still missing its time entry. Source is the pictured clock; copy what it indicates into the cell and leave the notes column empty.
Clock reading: 8:10
